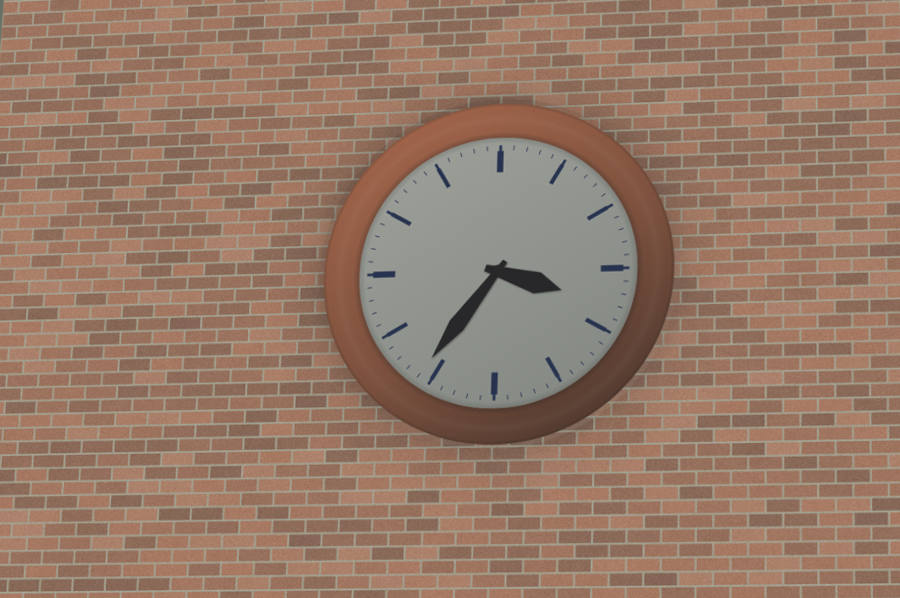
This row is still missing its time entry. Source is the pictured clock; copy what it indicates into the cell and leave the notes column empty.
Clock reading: 3:36
